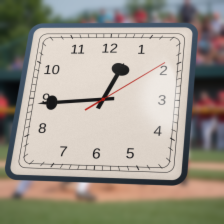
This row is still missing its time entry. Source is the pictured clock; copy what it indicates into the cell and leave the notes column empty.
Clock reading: 12:44:09
